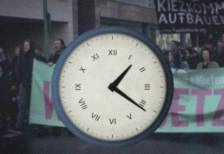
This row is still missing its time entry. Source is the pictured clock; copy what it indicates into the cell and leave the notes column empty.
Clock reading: 1:21
